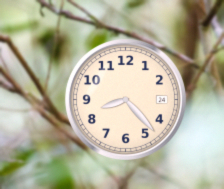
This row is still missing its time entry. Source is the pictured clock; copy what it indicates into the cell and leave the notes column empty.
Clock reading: 8:23
